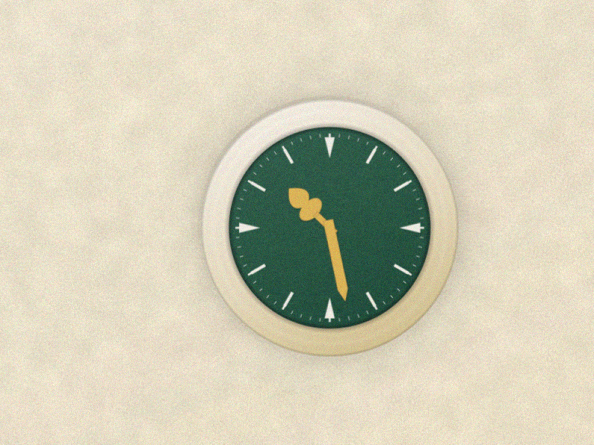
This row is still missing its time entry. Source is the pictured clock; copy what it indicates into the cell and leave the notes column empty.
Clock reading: 10:28
